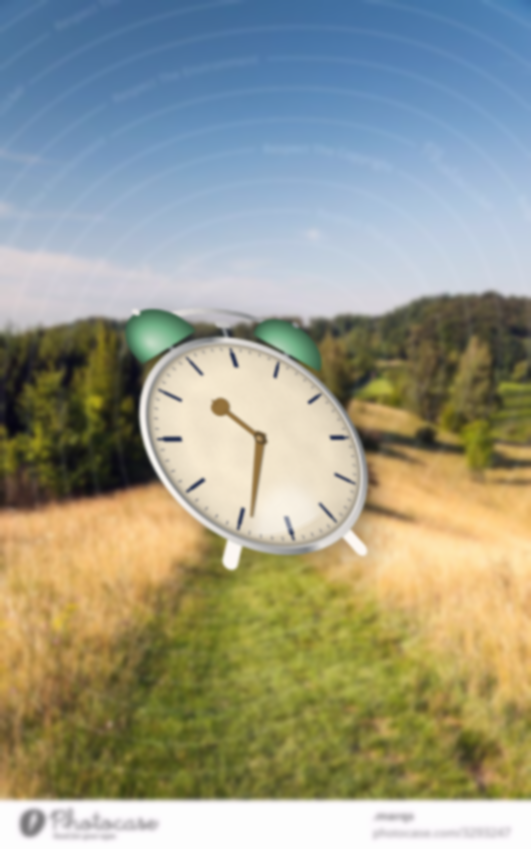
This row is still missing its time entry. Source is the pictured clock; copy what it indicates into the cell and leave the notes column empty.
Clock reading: 10:34
